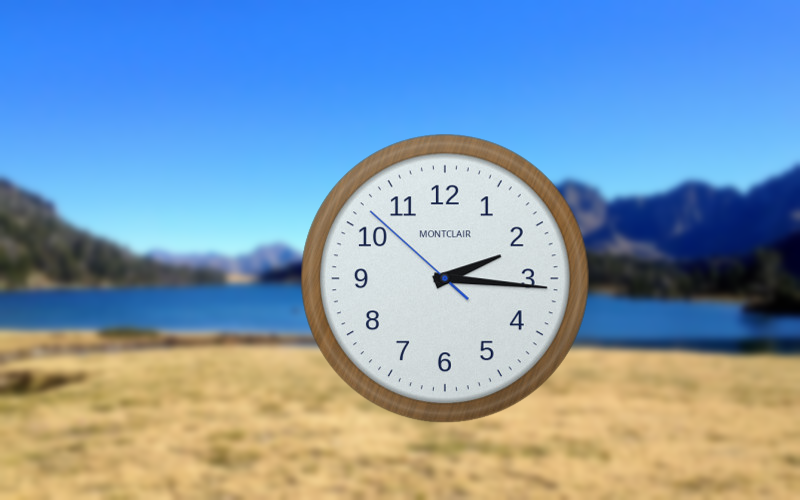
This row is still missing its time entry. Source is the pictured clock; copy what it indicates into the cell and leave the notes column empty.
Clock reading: 2:15:52
